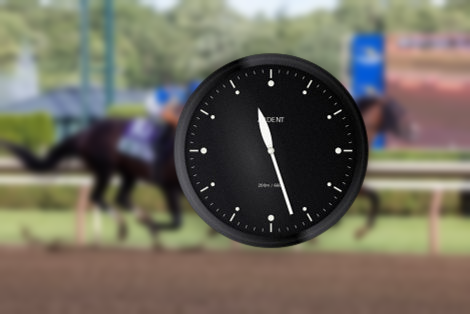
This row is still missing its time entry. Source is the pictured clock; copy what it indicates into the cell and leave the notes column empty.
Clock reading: 11:27
